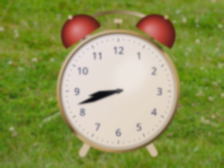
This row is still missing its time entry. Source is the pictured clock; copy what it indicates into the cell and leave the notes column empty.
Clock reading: 8:42
